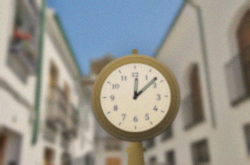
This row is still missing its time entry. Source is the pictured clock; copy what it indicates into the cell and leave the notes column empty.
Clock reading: 12:08
